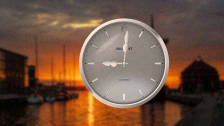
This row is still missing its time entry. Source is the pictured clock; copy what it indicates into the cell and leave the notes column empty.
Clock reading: 9:01
